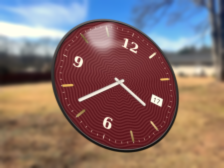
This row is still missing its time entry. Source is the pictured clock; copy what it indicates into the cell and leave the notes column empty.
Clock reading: 3:37
